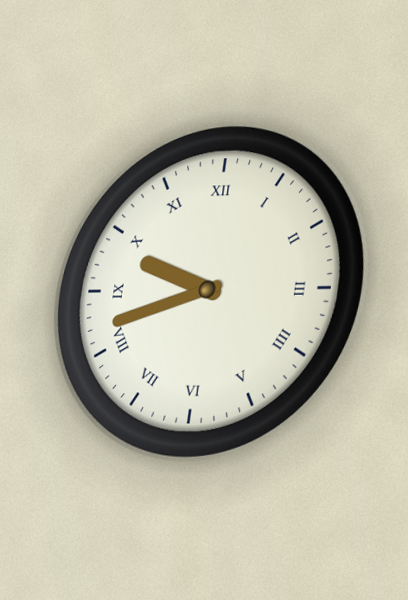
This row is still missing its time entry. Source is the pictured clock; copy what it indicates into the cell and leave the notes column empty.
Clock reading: 9:42
